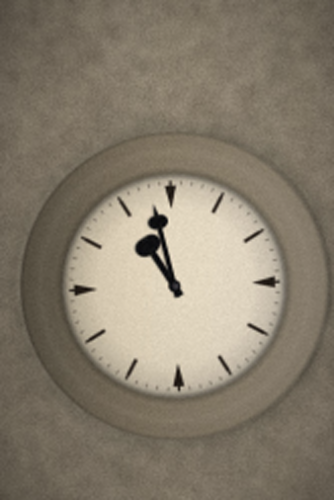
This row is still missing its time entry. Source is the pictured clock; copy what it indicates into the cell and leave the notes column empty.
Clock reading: 10:58
